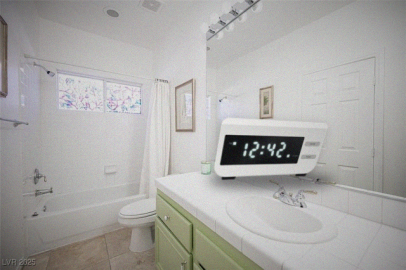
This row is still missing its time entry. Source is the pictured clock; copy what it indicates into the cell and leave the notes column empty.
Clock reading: 12:42
